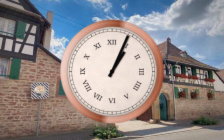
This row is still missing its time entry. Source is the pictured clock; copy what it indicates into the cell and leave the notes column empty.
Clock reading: 1:04
